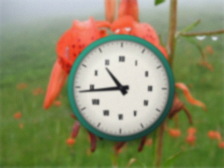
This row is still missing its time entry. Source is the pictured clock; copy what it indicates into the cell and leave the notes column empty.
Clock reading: 10:44
